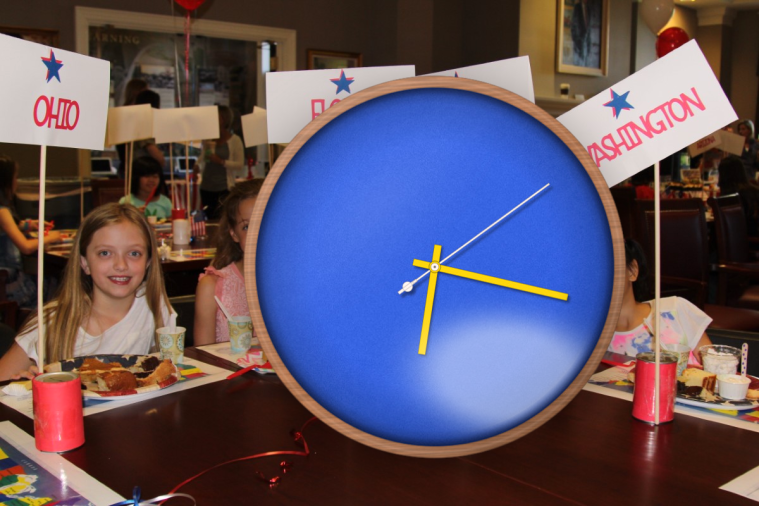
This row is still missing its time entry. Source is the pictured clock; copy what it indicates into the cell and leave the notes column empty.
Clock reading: 6:17:09
